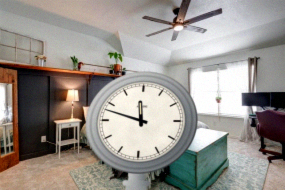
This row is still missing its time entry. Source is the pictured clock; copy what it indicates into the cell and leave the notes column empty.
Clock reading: 11:48
